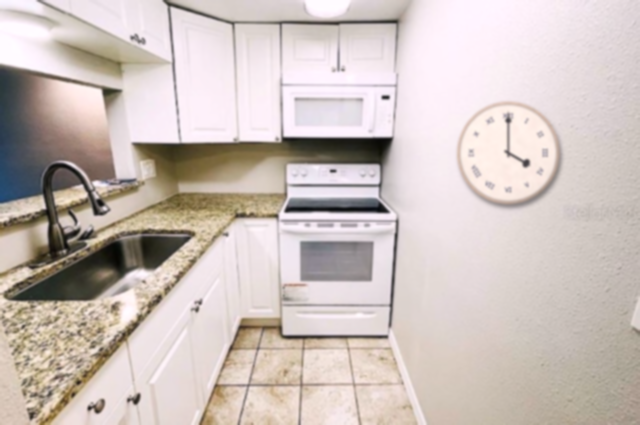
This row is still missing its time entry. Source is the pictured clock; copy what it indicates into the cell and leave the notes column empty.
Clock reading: 4:00
